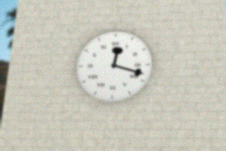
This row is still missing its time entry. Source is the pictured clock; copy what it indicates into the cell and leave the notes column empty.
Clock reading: 12:18
